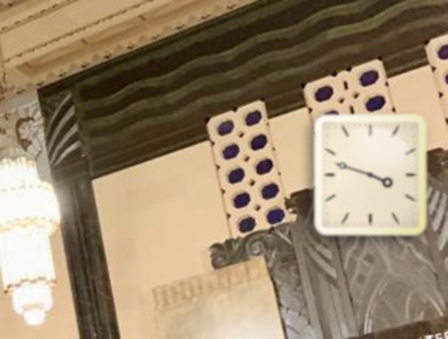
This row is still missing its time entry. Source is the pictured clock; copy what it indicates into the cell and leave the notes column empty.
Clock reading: 3:48
